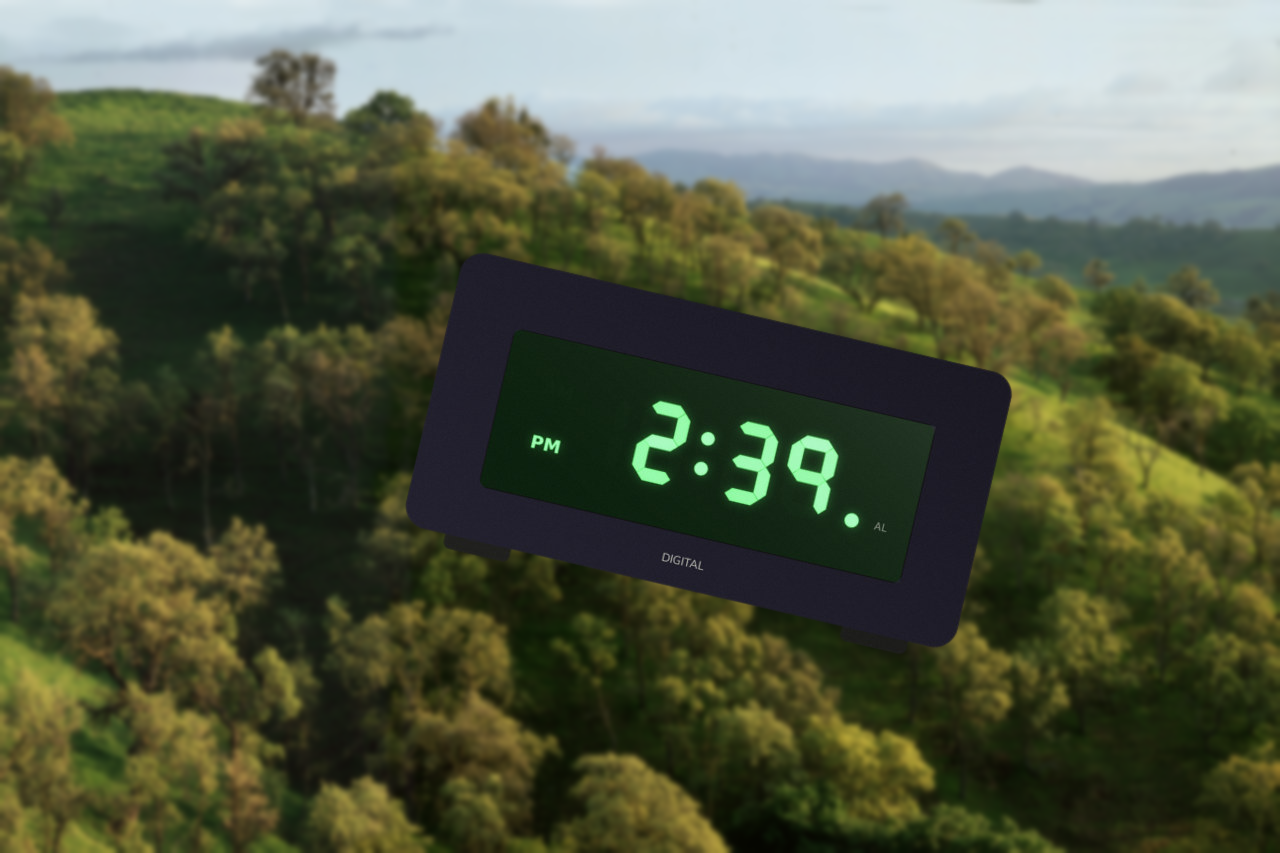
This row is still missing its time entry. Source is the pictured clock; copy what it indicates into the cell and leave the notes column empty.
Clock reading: 2:39
